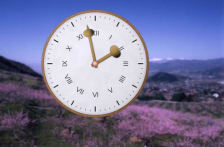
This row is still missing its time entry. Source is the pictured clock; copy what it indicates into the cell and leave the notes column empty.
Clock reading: 1:58
